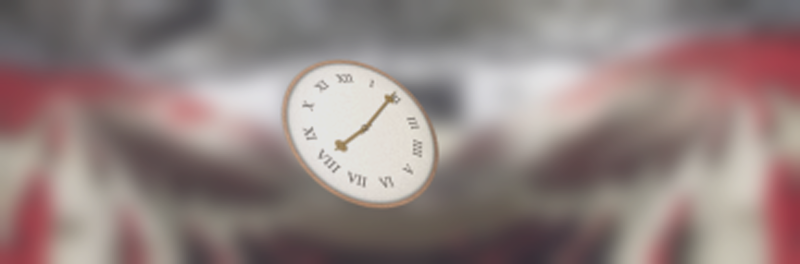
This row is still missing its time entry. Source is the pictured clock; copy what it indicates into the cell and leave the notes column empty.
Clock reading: 8:09
